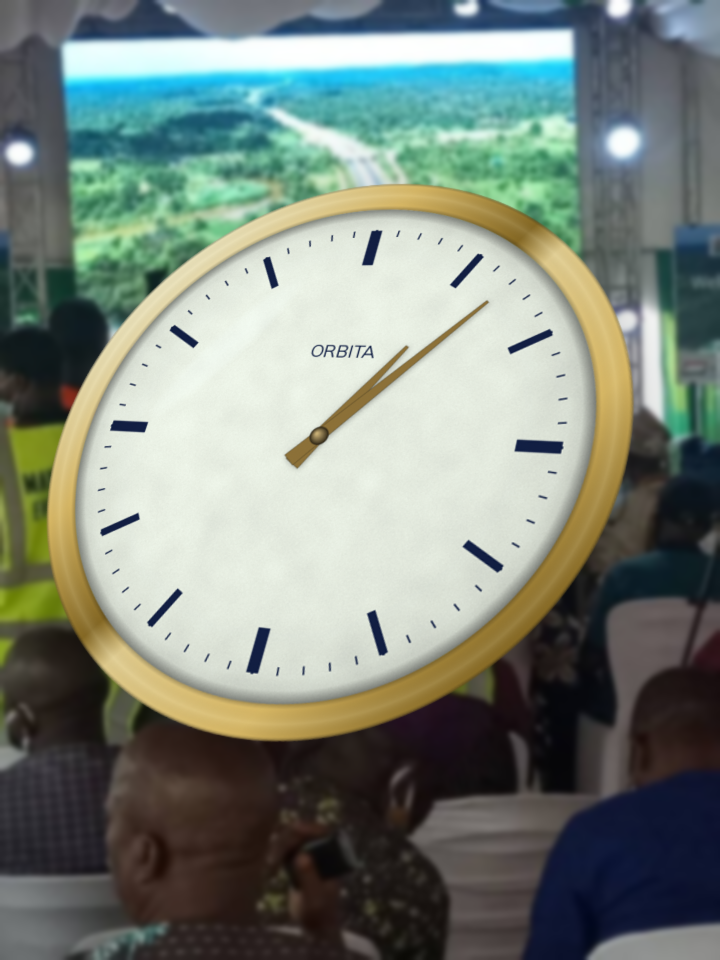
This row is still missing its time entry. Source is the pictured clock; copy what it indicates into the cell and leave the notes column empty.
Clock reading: 1:07
